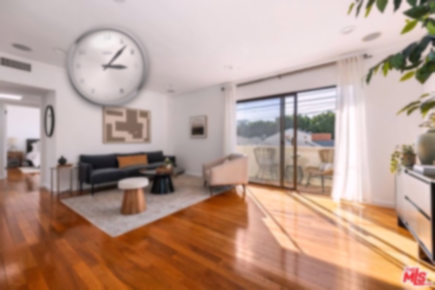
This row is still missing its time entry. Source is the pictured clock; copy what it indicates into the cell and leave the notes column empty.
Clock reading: 3:07
